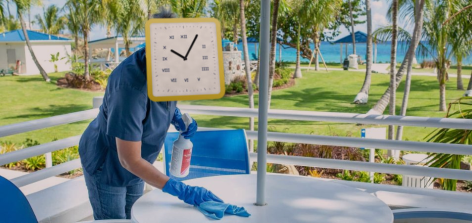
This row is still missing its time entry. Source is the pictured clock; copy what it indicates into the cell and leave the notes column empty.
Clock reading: 10:05
